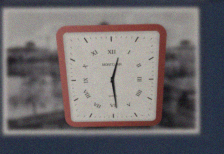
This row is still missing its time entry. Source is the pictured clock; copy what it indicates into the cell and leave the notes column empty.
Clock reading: 12:29
